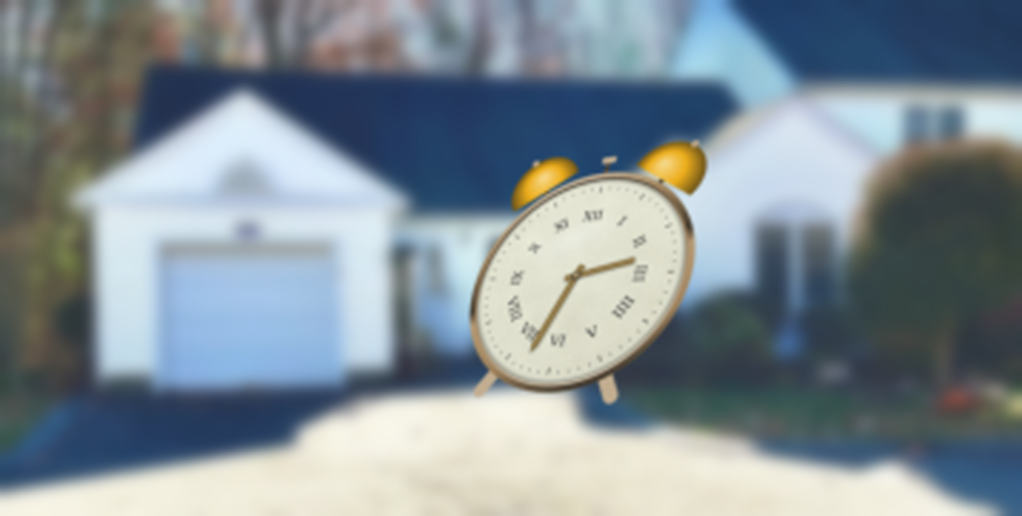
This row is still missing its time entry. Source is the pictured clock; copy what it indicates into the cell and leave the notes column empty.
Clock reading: 2:33
